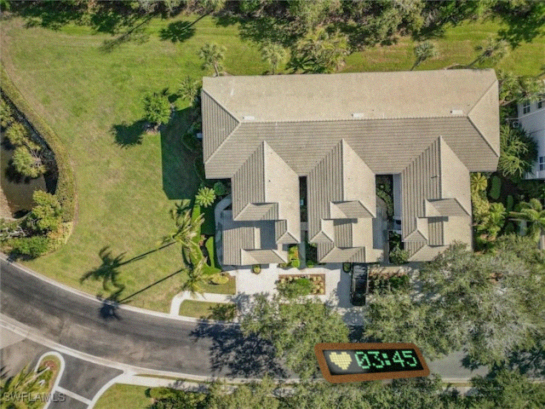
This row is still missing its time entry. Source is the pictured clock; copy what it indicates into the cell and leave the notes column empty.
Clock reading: 3:45
